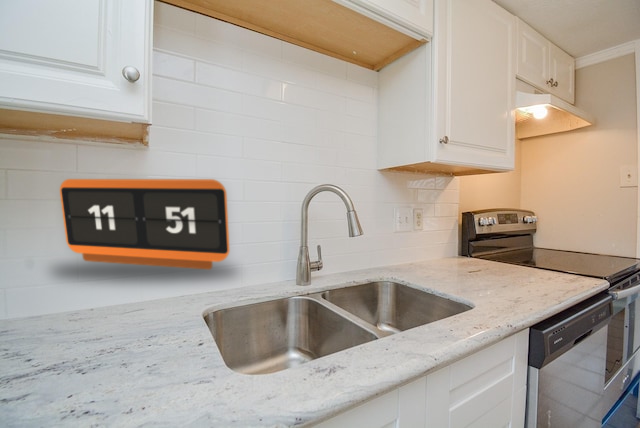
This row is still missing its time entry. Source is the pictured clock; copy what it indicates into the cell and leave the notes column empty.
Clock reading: 11:51
